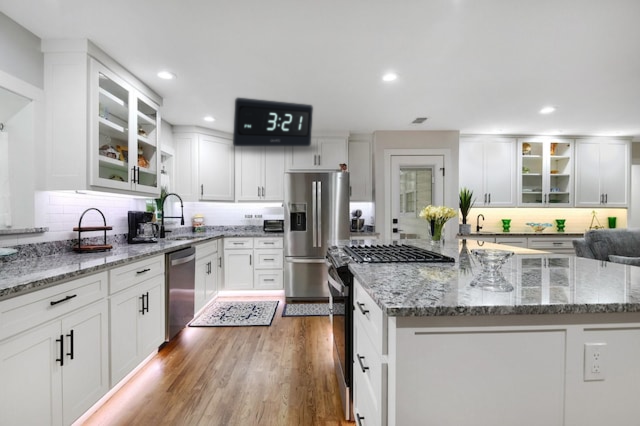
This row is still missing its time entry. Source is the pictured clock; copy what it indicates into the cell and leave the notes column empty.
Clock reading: 3:21
